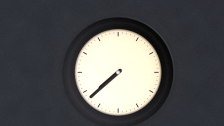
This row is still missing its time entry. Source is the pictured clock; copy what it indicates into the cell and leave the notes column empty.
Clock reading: 7:38
